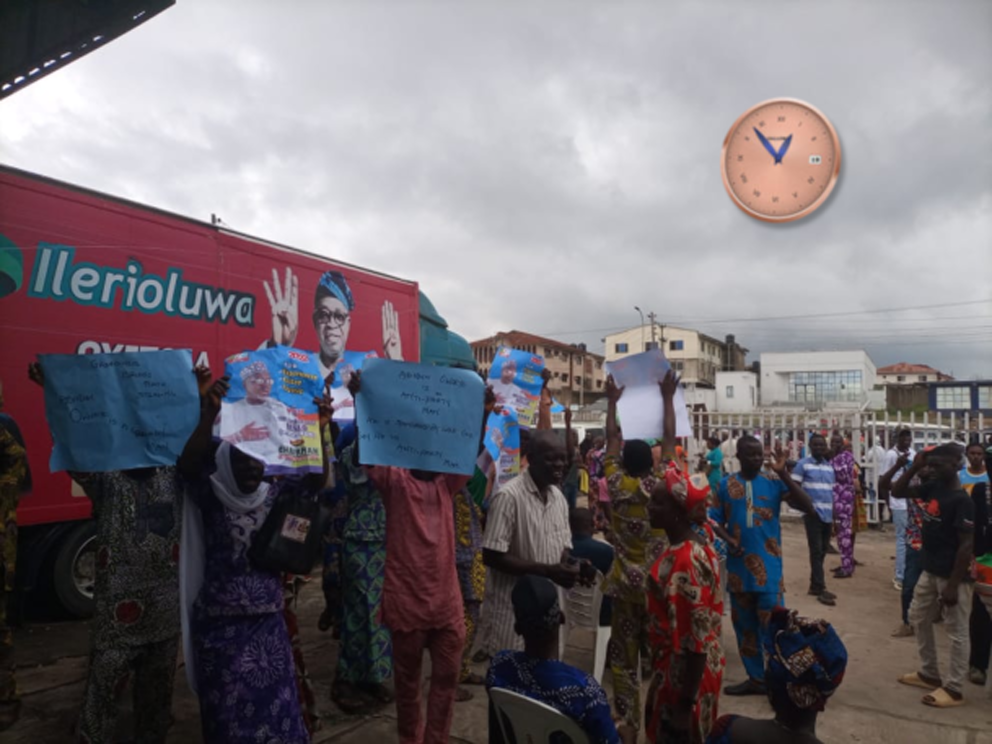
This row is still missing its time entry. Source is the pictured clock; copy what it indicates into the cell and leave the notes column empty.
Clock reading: 12:53
